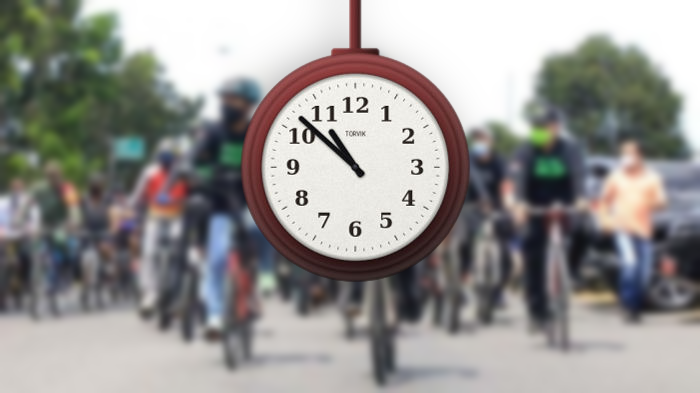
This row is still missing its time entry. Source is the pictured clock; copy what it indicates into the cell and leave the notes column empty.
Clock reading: 10:52
